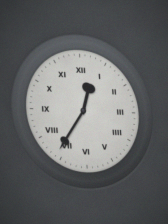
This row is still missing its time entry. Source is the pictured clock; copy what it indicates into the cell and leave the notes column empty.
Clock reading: 12:36
